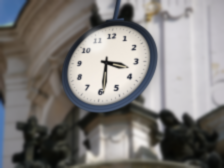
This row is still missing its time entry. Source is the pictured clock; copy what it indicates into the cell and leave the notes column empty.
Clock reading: 3:29
